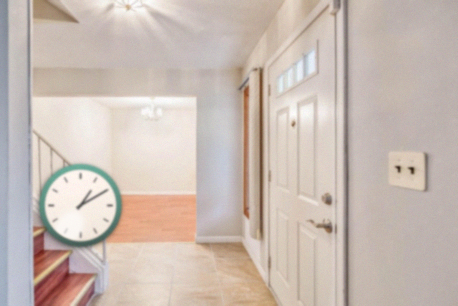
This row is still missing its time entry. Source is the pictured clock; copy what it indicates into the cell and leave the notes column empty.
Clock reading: 1:10
